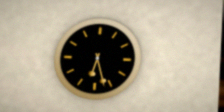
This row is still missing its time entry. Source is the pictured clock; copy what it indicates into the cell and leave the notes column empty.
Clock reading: 6:27
